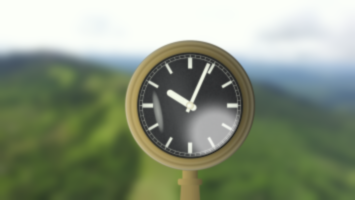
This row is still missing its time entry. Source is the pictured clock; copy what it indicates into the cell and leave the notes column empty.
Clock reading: 10:04
